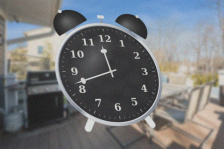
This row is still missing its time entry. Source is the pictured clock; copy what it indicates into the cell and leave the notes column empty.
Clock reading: 11:42
